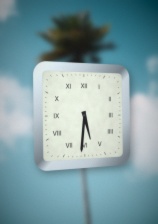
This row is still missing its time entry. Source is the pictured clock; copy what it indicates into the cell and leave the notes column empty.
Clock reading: 5:31
